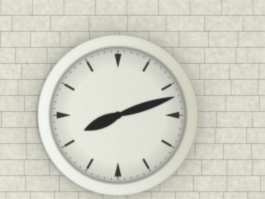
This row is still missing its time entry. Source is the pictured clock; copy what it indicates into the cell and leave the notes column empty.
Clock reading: 8:12
